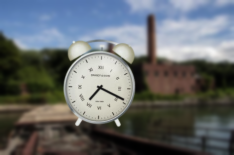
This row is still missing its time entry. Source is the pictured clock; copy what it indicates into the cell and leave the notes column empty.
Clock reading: 7:19
